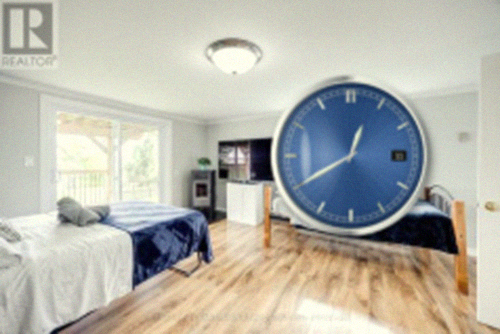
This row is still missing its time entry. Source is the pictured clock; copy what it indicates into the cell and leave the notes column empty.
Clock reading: 12:40
